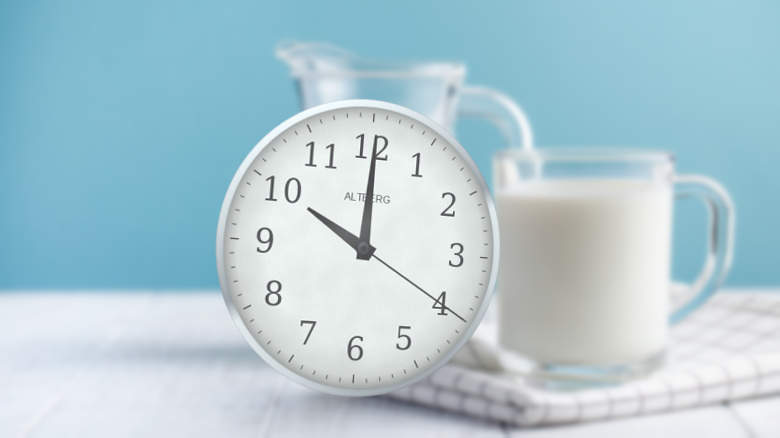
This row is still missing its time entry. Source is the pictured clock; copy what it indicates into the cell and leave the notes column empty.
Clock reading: 10:00:20
